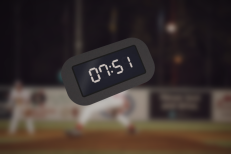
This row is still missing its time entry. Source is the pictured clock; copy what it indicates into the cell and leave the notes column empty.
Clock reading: 7:51
